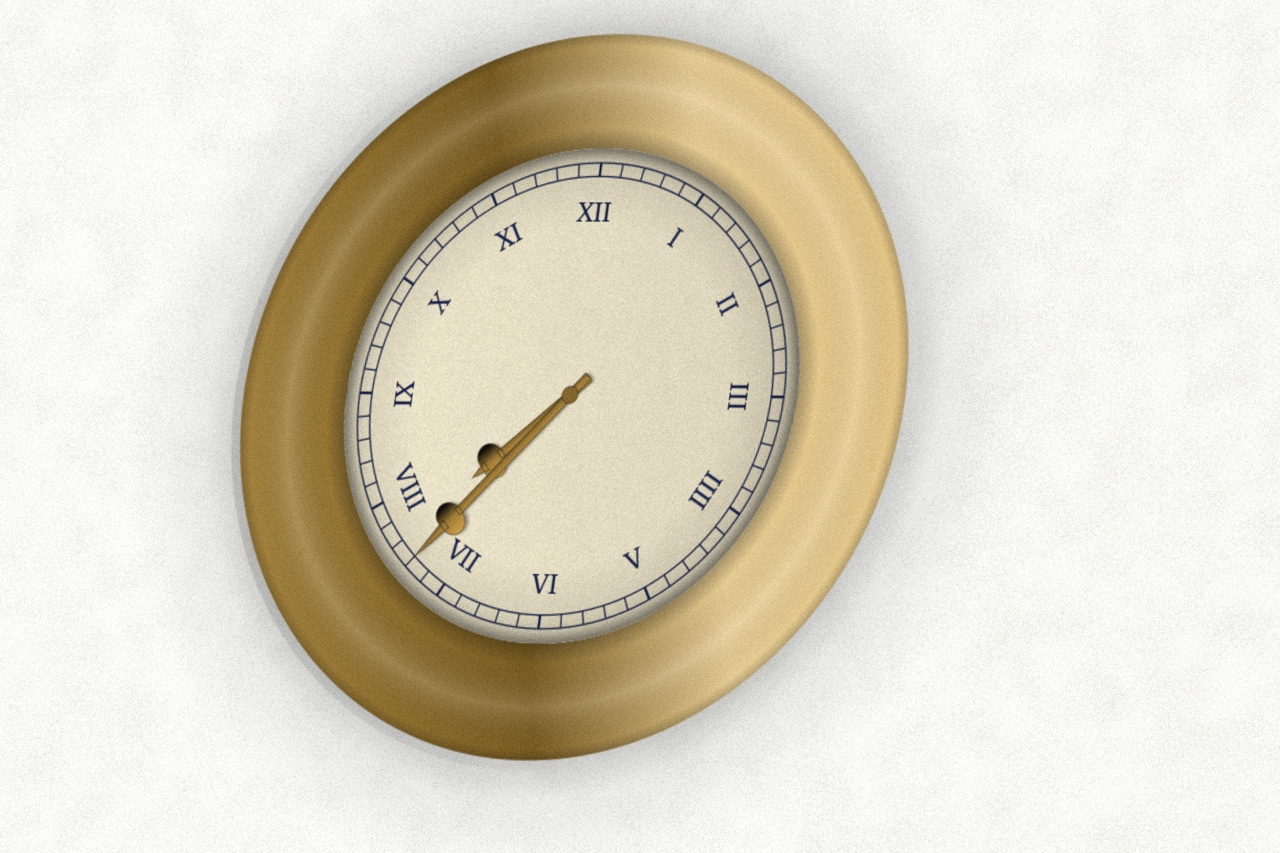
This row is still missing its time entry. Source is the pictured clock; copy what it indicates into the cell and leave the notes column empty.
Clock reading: 7:37
